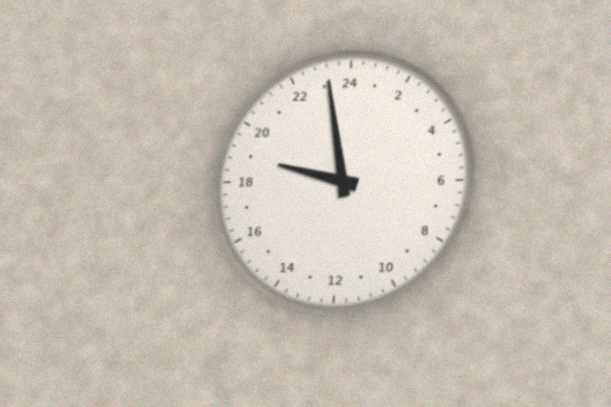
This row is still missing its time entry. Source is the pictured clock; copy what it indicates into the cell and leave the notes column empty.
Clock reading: 18:58
